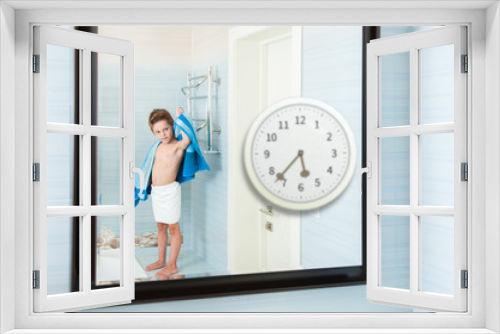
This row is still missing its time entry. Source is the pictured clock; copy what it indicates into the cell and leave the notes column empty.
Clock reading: 5:37
